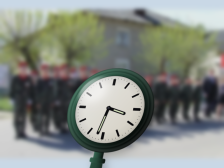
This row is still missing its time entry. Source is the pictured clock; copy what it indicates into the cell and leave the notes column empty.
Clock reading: 3:32
